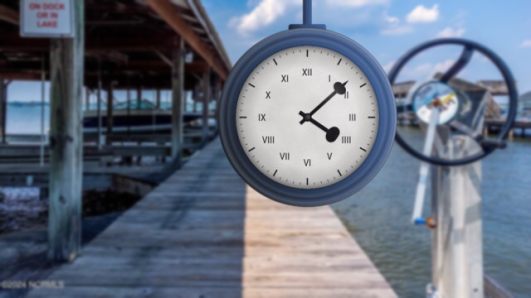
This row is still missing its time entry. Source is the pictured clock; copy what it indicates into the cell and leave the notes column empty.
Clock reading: 4:08
